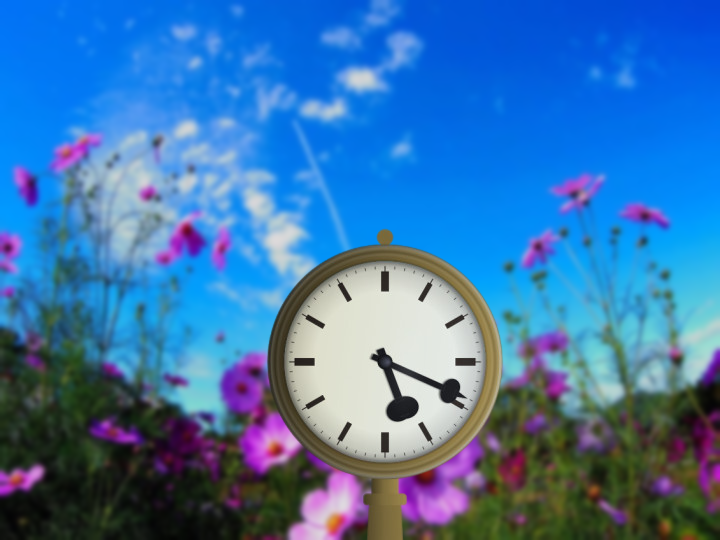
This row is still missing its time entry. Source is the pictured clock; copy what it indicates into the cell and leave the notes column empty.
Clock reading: 5:19
